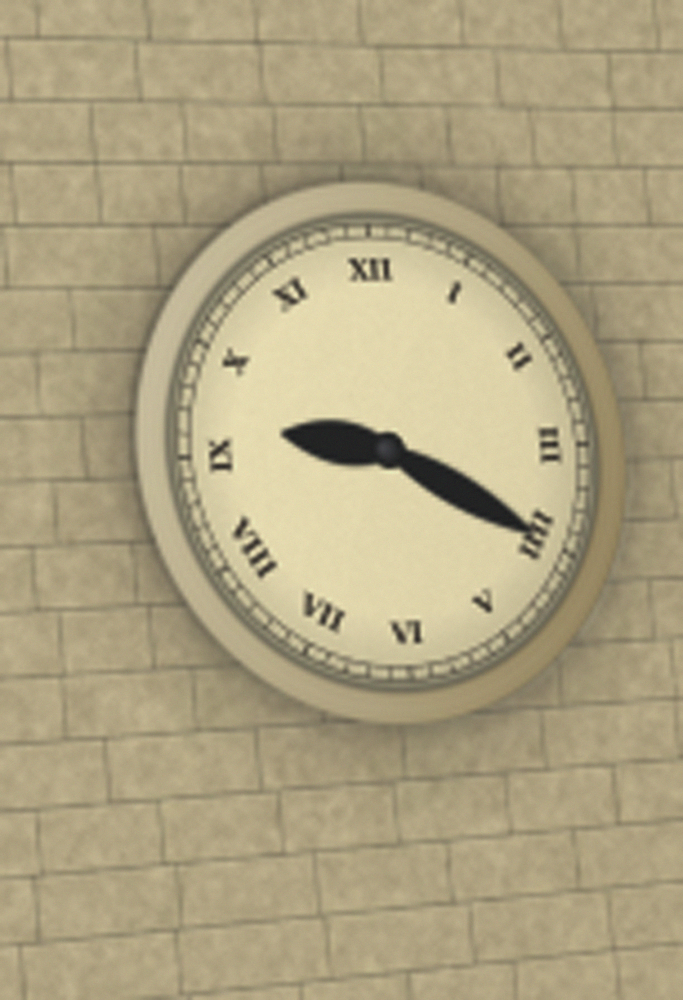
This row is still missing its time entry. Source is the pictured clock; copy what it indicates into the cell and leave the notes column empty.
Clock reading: 9:20
